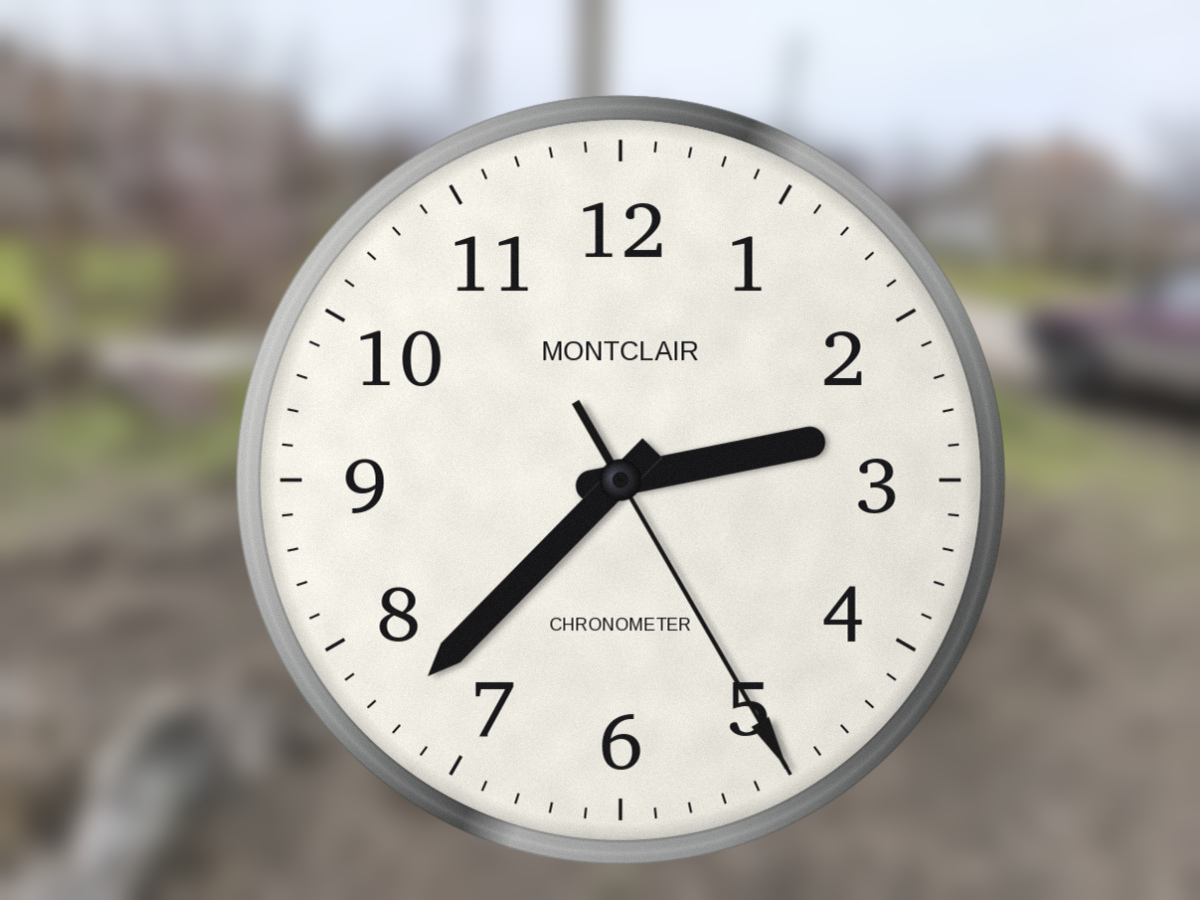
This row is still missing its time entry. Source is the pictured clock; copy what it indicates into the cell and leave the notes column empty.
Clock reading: 2:37:25
